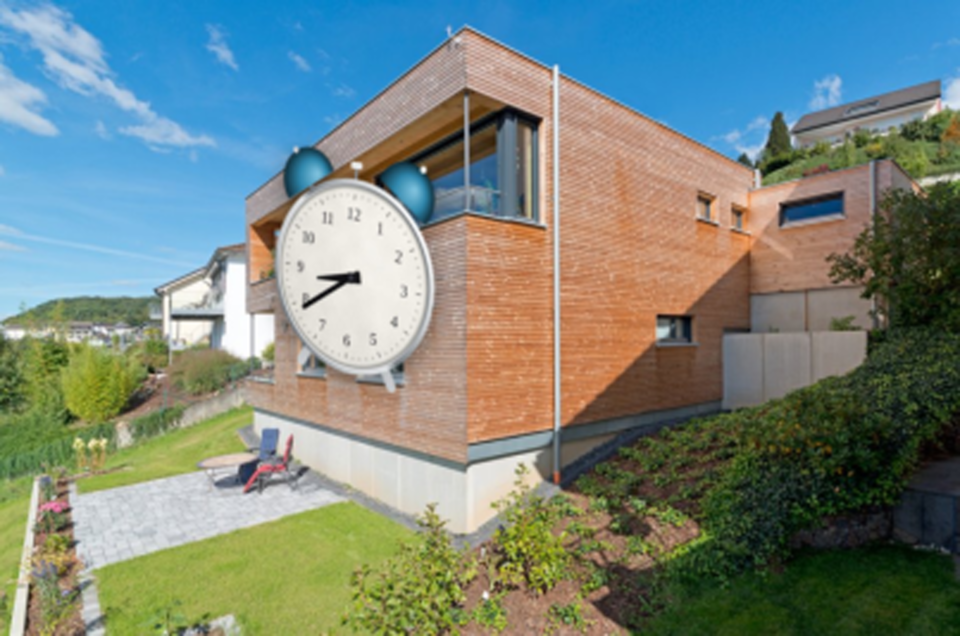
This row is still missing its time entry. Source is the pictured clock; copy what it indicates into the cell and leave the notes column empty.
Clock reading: 8:39
